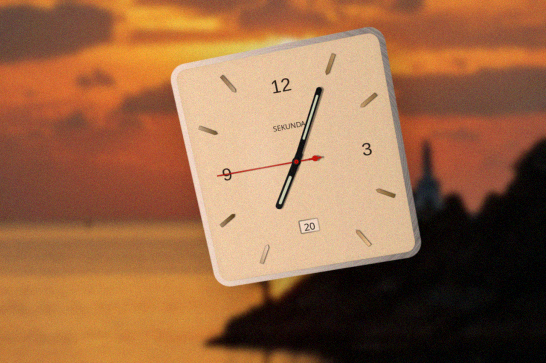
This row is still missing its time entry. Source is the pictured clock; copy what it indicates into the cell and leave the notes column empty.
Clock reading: 7:04:45
